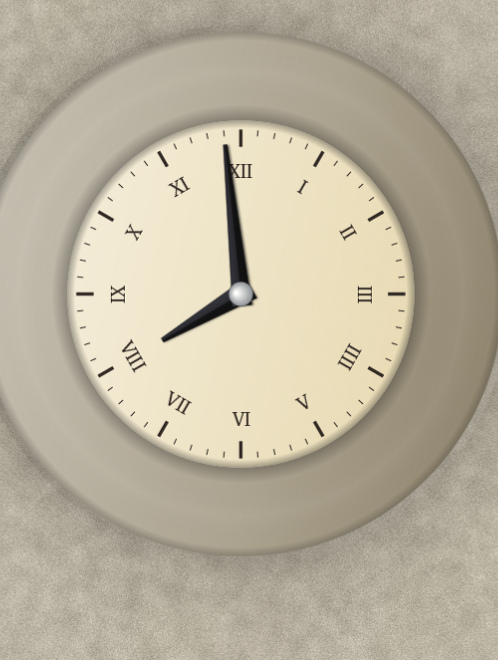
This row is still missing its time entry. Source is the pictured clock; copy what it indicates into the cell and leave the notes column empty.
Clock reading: 7:59
